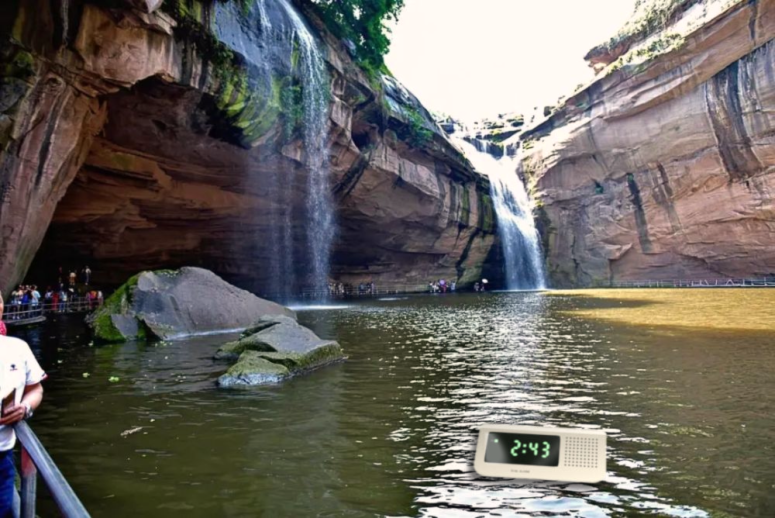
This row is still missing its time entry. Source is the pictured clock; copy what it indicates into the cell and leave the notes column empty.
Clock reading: 2:43
